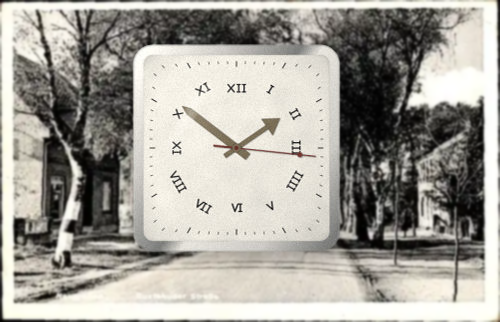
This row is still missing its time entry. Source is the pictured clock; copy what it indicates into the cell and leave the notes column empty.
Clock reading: 1:51:16
